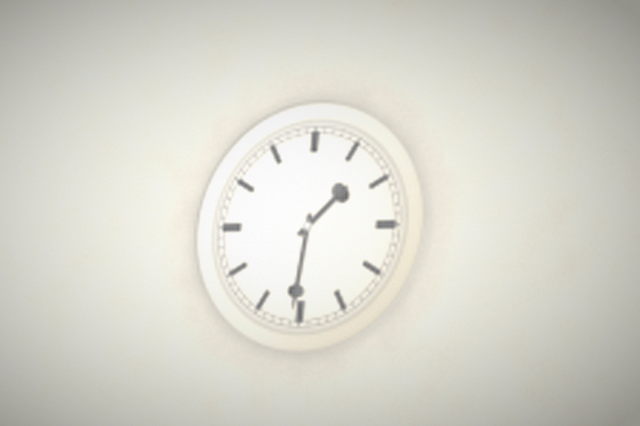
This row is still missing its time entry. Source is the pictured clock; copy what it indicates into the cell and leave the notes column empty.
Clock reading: 1:31
